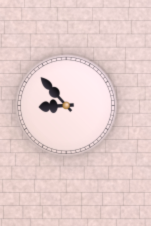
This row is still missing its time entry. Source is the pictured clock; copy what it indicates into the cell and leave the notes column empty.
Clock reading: 8:53
